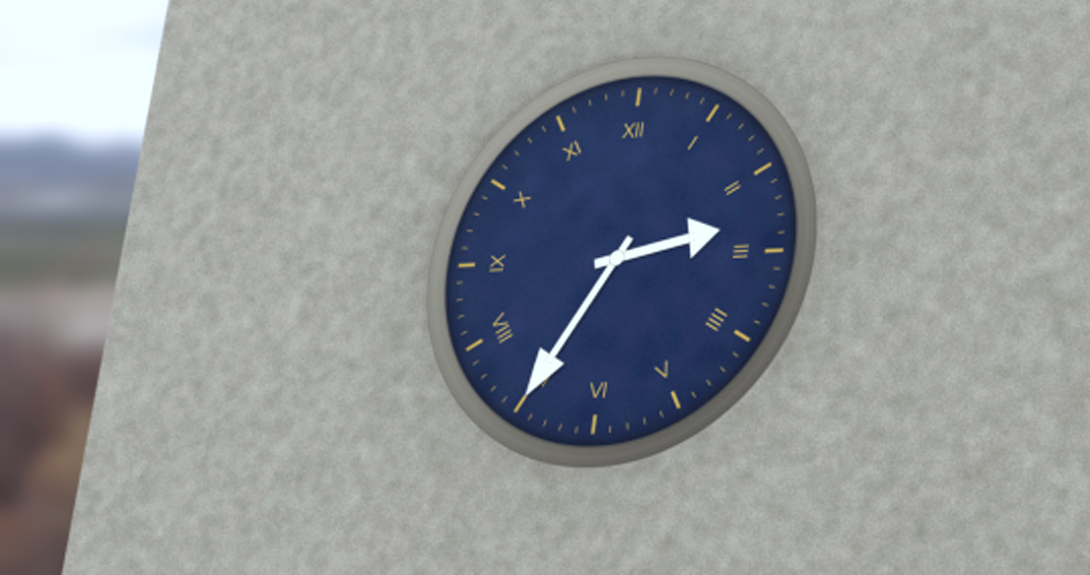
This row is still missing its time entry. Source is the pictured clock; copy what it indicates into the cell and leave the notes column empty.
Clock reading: 2:35
